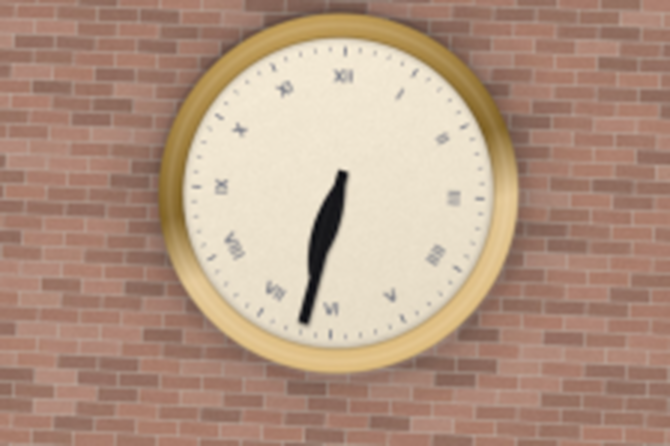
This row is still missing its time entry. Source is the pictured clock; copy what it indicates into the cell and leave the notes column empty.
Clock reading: 6:32
